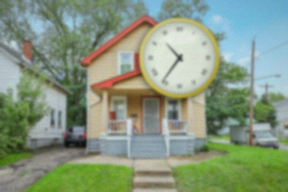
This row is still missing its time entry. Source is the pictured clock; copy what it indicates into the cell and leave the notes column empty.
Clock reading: 10:36
